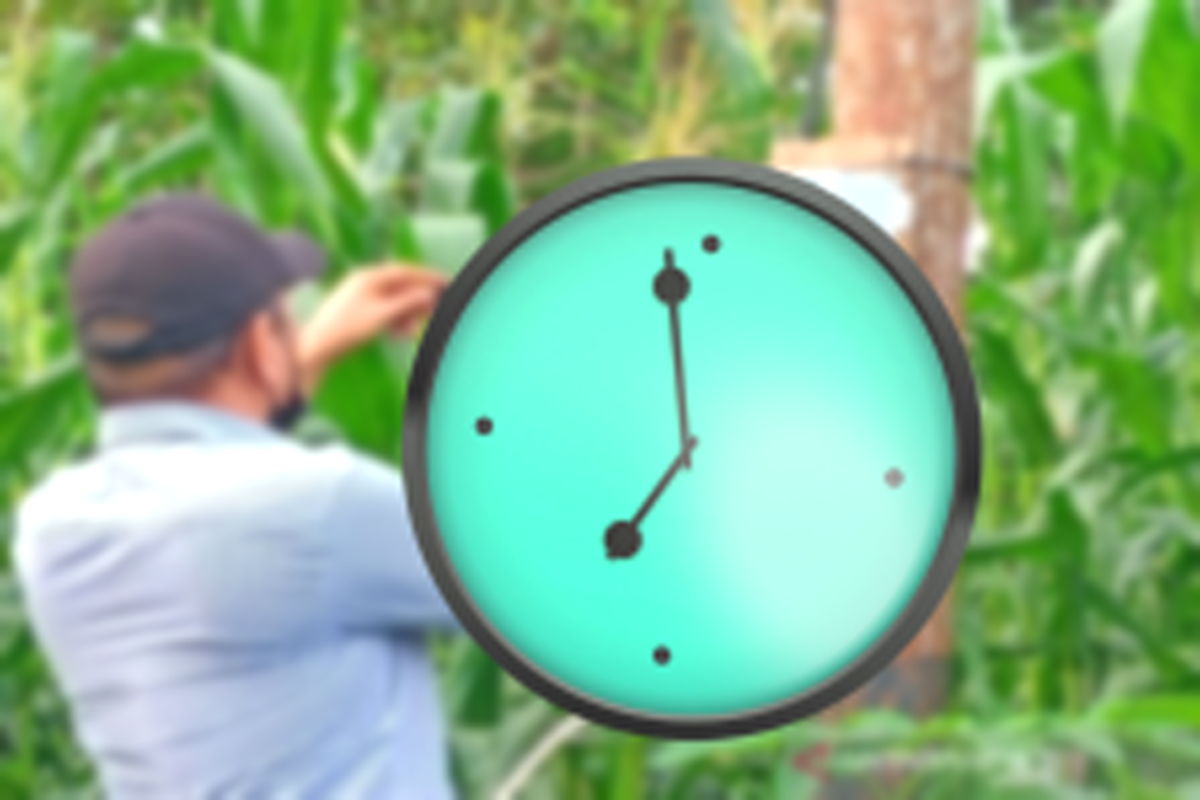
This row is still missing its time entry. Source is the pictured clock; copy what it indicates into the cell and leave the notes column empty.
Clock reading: 6:58
